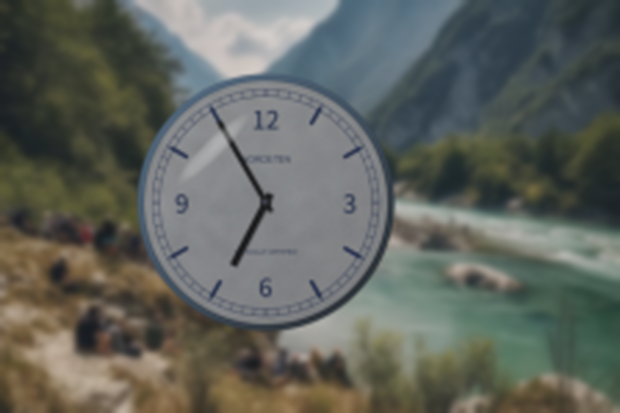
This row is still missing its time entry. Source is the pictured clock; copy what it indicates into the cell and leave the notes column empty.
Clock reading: 6:55
